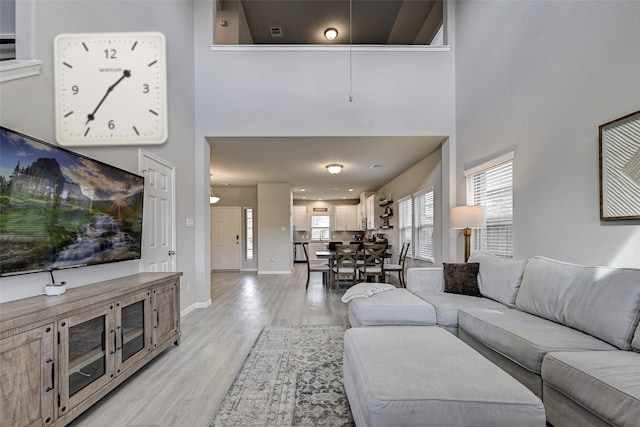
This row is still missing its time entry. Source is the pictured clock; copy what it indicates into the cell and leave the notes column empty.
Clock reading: 1:36
